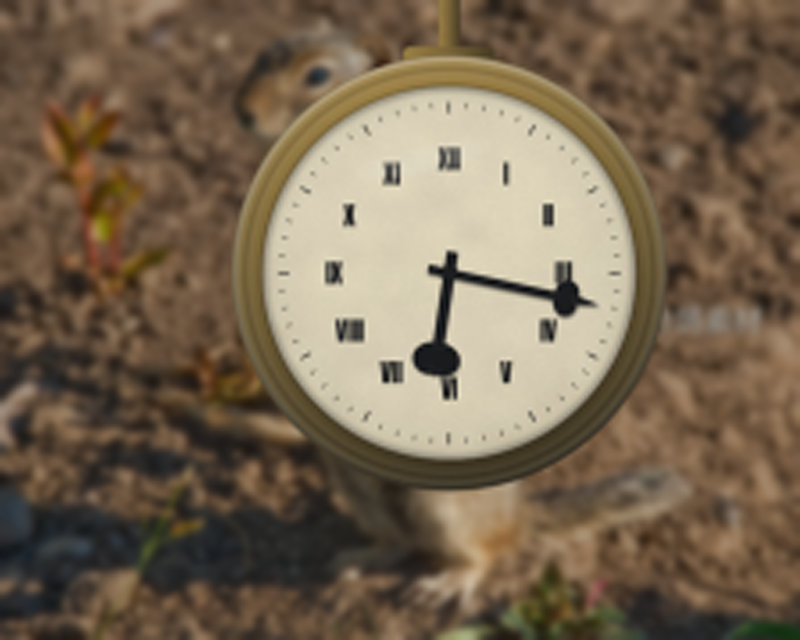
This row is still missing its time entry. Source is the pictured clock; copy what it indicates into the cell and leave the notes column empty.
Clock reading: 6:17
